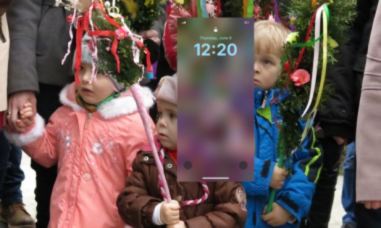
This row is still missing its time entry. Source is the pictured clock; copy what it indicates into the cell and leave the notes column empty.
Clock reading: 12:20
